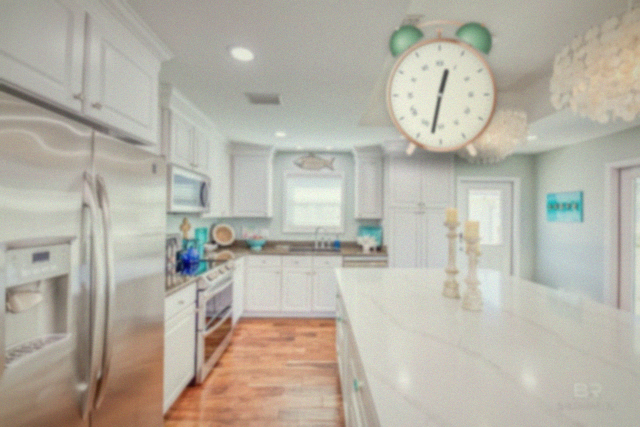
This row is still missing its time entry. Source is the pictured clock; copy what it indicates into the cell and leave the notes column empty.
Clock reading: 12:32
